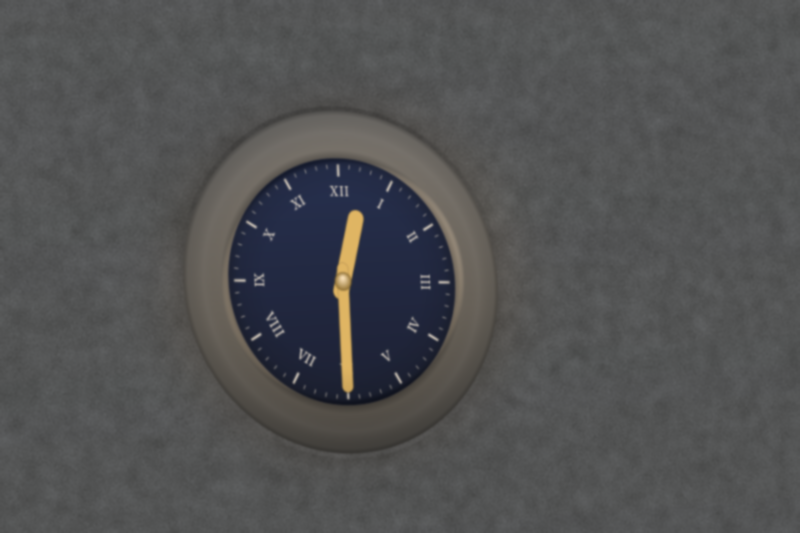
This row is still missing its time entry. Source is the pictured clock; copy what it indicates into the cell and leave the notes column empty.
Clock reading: 12:30
